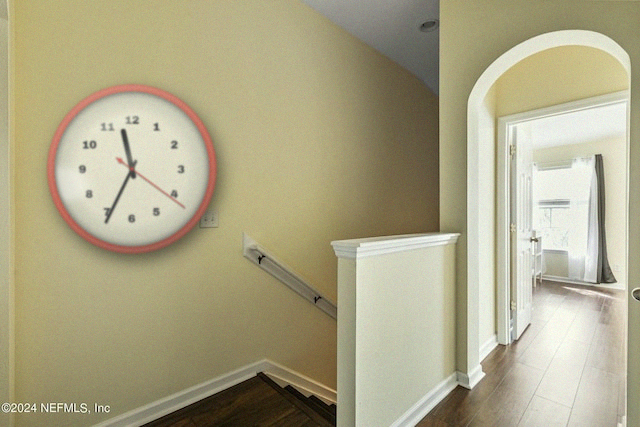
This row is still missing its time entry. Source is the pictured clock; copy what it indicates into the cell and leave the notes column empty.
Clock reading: 11:34:21
